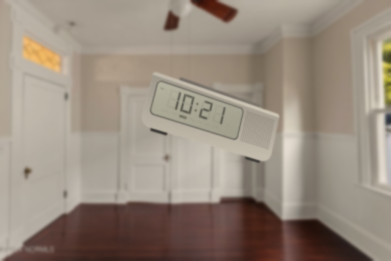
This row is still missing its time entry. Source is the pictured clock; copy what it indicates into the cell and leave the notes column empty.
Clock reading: 10:21
